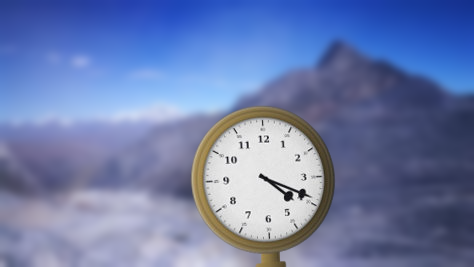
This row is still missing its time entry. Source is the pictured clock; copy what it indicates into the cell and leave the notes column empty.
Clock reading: 4:19
